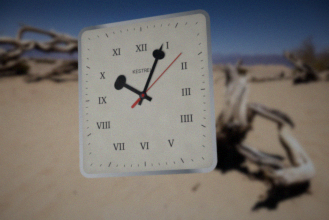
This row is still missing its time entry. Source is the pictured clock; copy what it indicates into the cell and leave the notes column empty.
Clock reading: 10:04:08
